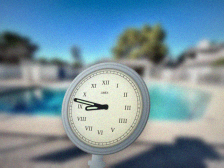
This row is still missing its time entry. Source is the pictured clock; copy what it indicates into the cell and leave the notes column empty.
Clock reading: 8:47
